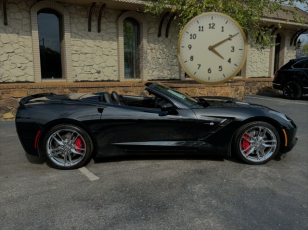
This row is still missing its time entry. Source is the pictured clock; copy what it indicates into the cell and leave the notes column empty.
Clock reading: 4:10
